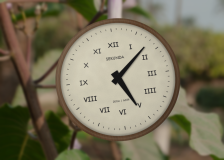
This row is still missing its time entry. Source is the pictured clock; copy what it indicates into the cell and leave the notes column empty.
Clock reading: 5:08
